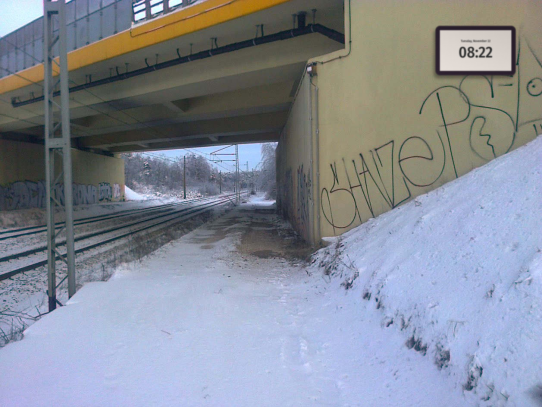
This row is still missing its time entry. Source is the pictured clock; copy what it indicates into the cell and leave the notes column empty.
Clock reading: 8:22
